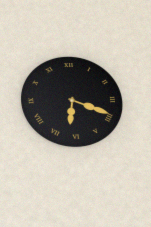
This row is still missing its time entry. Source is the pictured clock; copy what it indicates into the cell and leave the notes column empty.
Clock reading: 6:19
